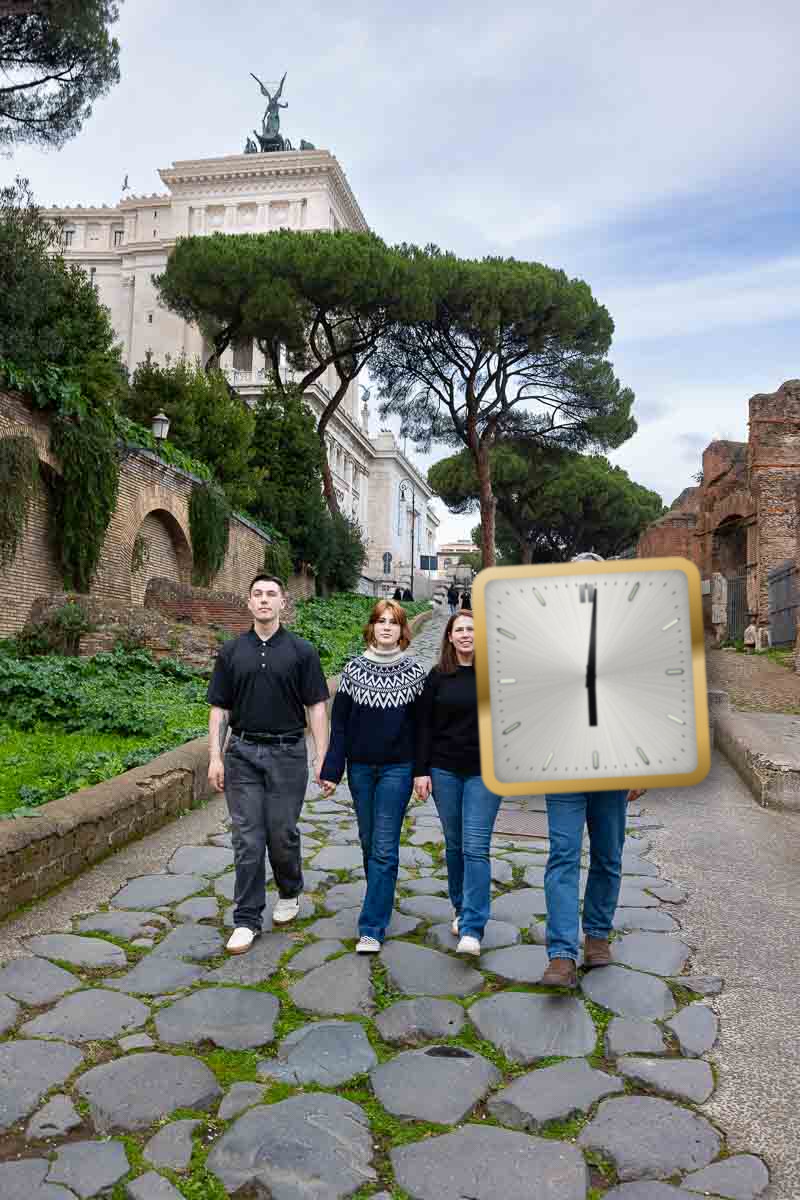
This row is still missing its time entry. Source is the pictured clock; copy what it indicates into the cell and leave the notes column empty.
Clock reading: 6:01
